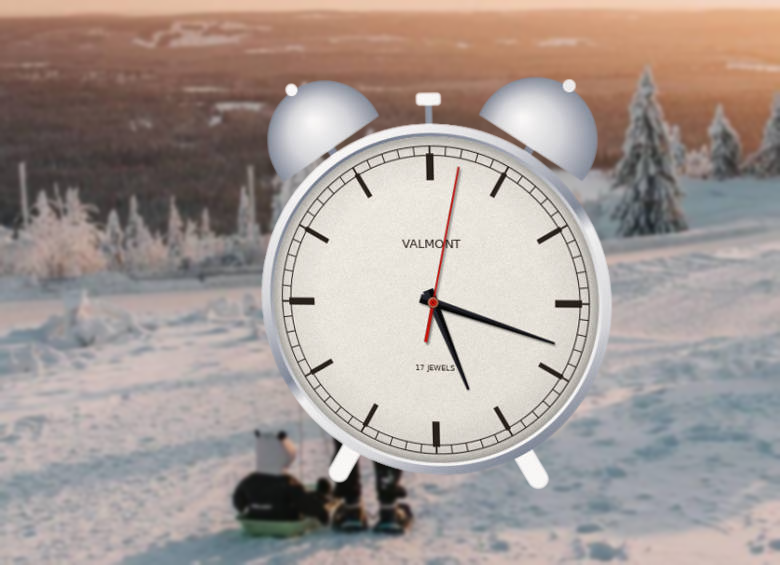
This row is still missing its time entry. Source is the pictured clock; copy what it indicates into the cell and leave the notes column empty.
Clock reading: 5:18:02
